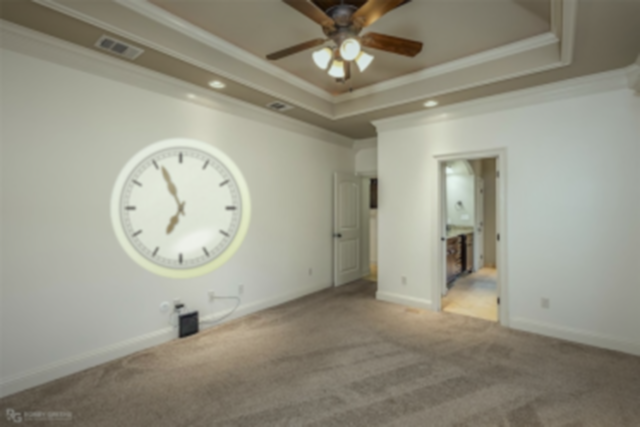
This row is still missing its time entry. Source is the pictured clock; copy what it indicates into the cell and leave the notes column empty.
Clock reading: 6:56
